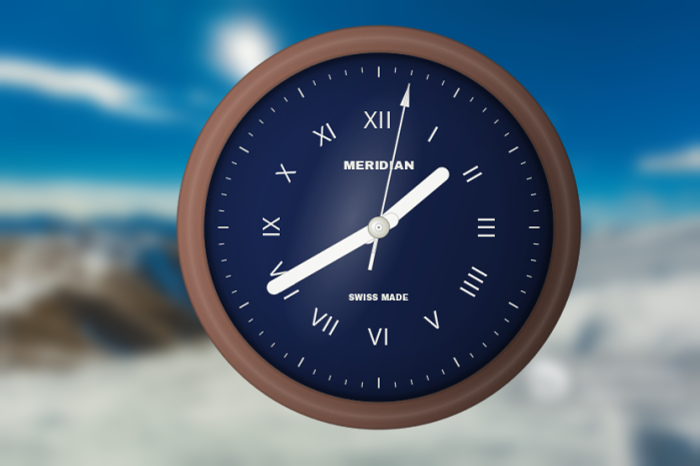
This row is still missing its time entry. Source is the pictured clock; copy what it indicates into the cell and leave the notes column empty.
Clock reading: 1:40:02
